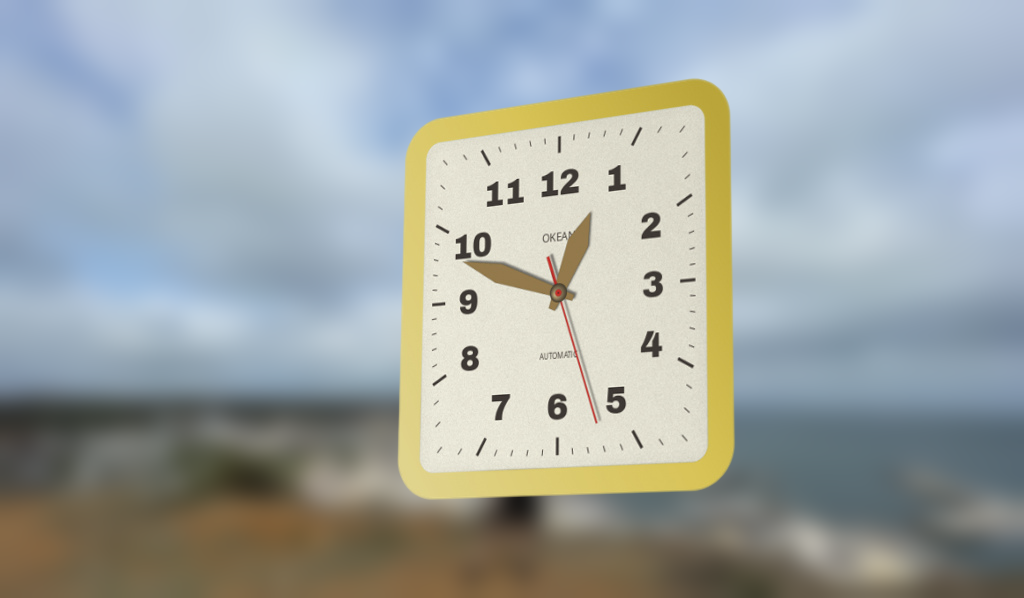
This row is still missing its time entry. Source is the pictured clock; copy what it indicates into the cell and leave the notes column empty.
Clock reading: 12:48:27
